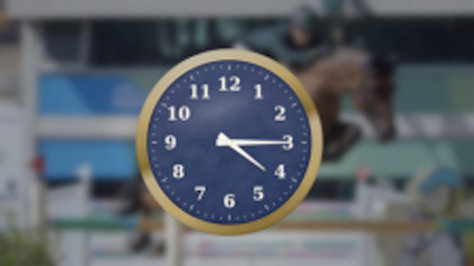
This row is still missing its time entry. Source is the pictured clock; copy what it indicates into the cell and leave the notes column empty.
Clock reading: 4:15
